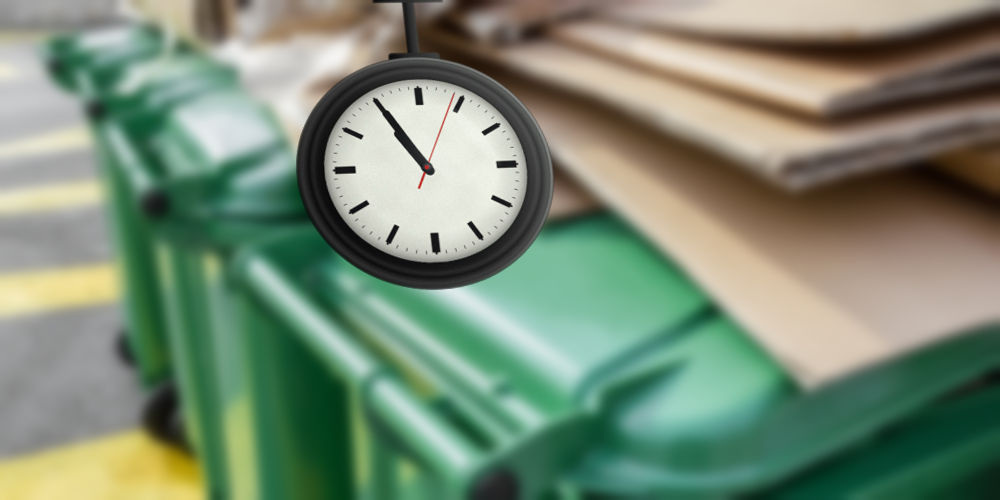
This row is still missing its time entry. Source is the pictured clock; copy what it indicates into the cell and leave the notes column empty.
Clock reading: 10:55:04
